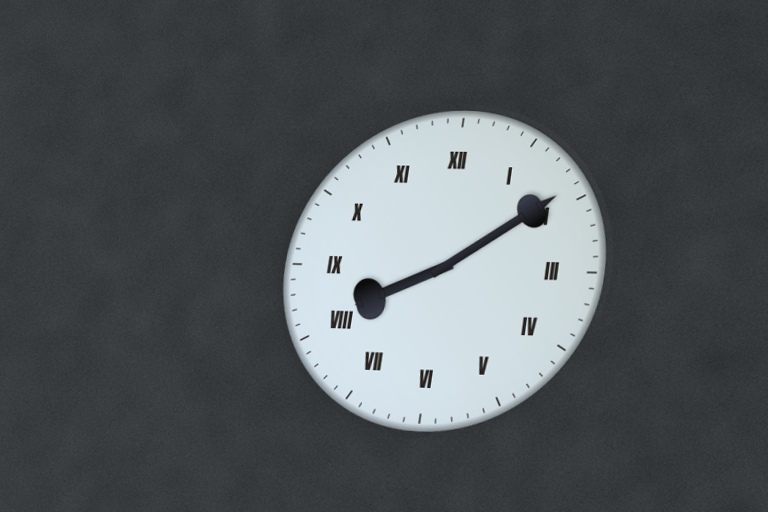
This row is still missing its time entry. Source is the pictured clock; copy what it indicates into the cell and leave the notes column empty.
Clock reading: 8:09
